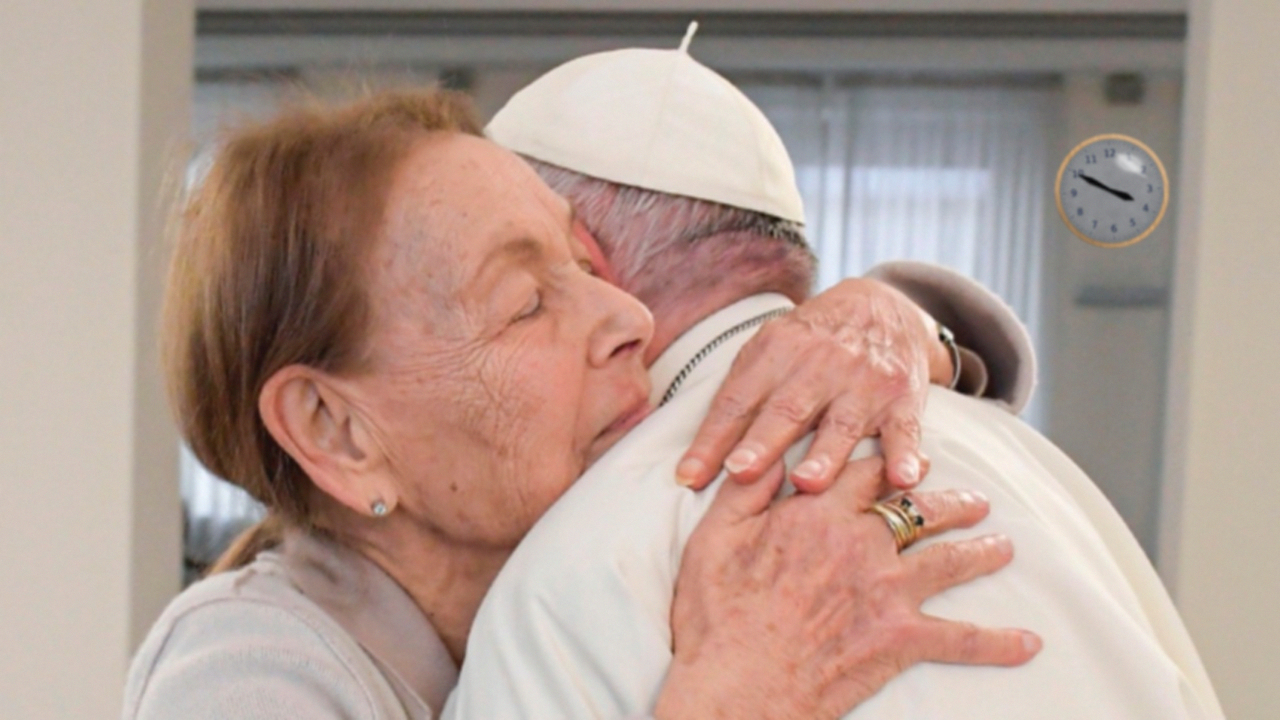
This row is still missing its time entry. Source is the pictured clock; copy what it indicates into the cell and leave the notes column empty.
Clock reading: 3:50
